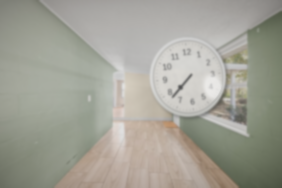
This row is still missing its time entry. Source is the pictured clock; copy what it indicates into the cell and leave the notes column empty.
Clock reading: 7:38
